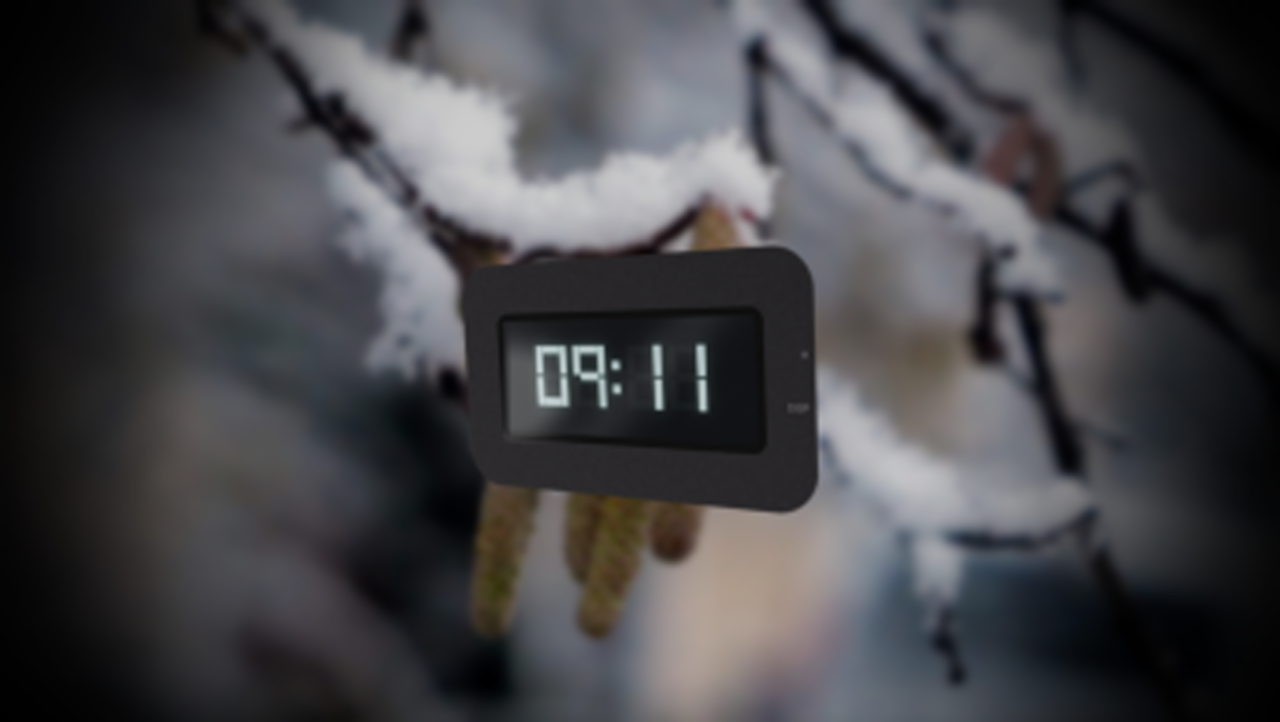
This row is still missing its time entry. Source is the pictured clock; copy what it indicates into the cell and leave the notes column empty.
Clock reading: 9:11
